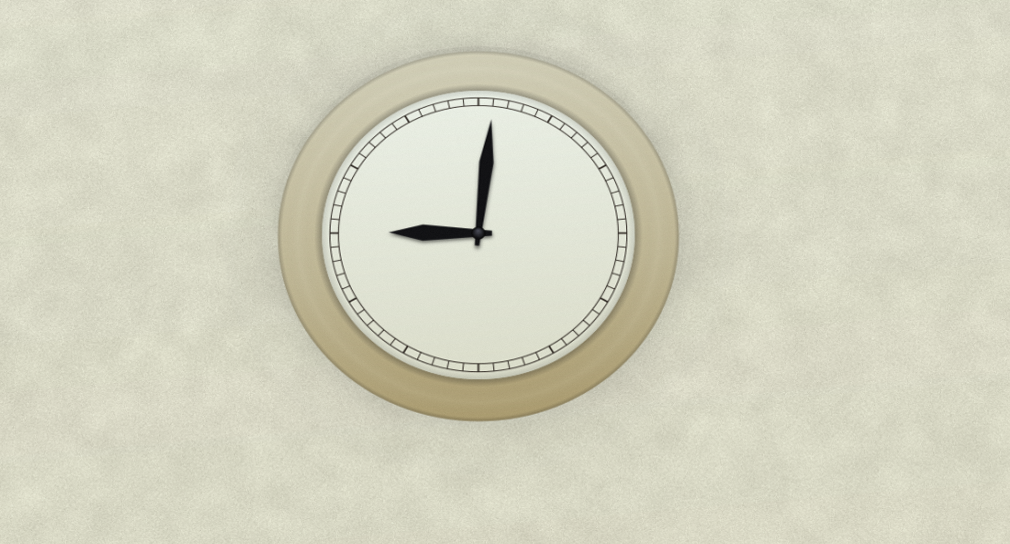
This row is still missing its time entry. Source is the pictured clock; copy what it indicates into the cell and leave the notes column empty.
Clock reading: 9:01
